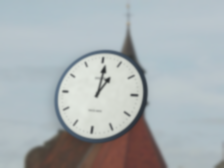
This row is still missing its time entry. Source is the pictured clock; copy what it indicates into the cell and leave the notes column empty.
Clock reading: 1:01
